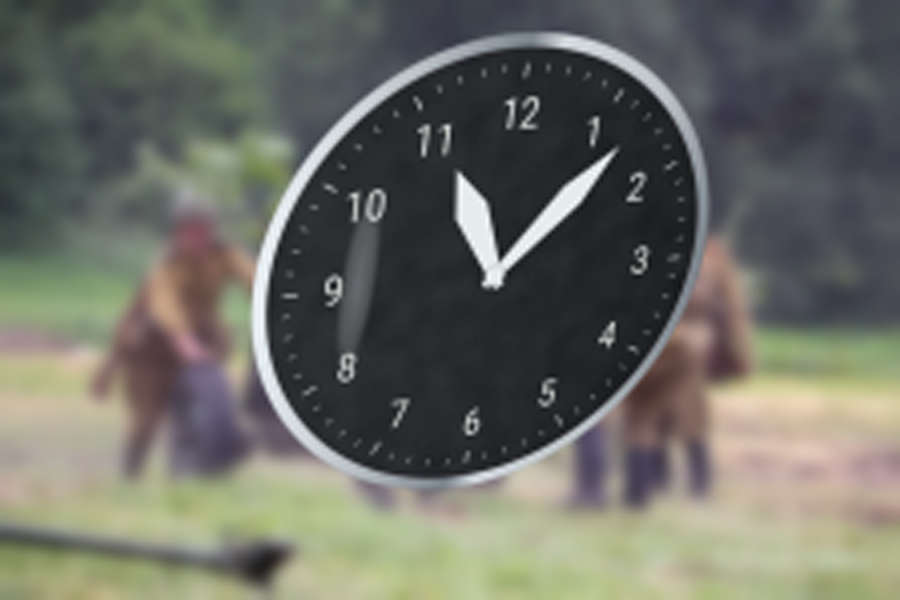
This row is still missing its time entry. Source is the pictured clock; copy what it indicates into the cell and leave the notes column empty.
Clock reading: 11:07
